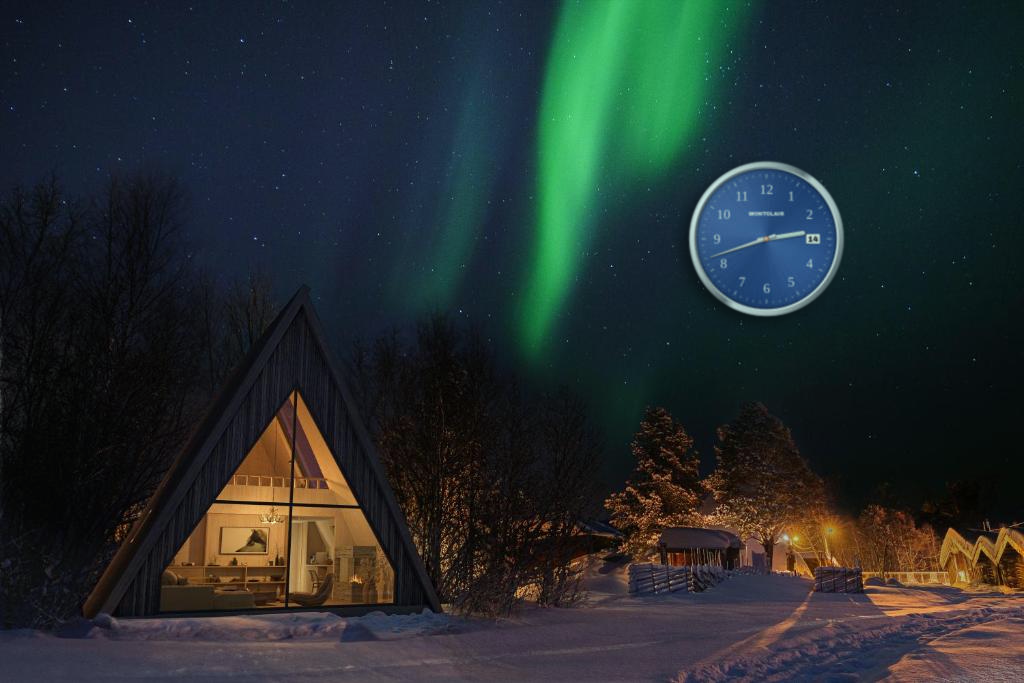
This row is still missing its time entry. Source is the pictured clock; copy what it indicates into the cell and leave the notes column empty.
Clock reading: 2:42
